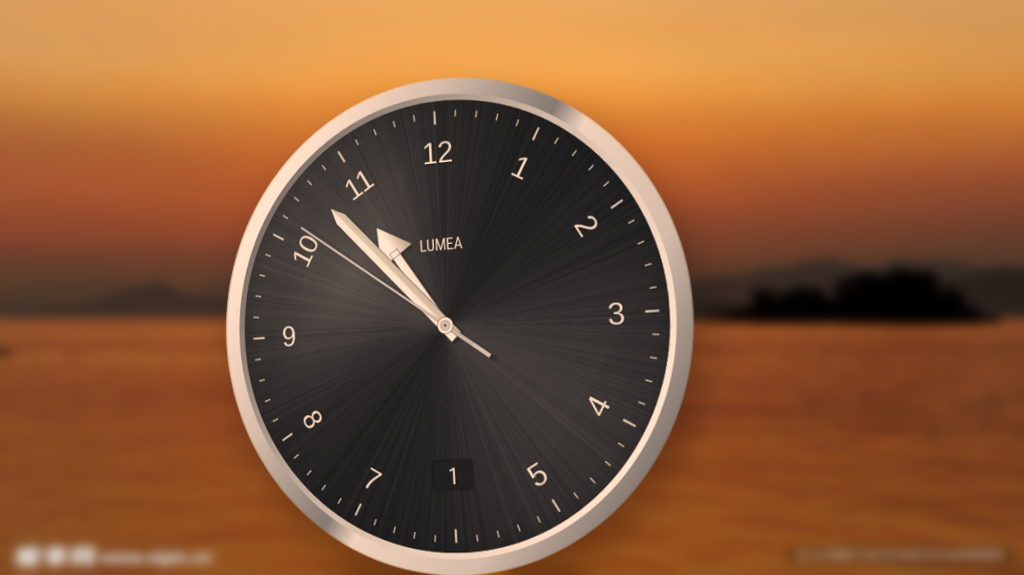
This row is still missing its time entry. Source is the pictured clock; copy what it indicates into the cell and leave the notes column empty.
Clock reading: 10:52:51
